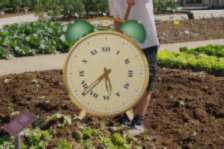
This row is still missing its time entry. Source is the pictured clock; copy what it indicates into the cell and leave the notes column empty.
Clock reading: 5:38
